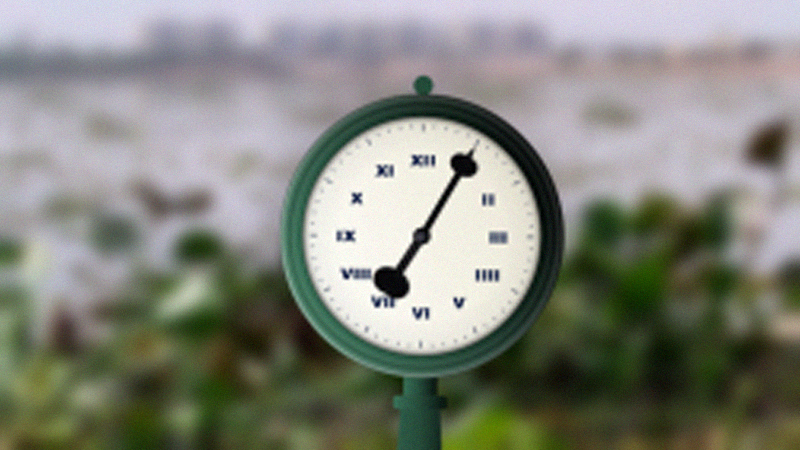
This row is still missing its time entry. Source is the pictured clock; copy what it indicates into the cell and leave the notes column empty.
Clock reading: 7:05
